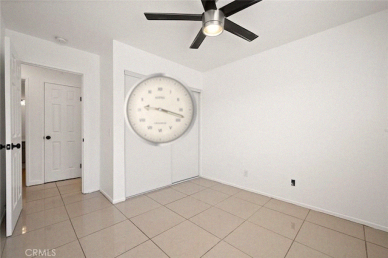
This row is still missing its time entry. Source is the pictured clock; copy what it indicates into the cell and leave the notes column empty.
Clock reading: 9:18
